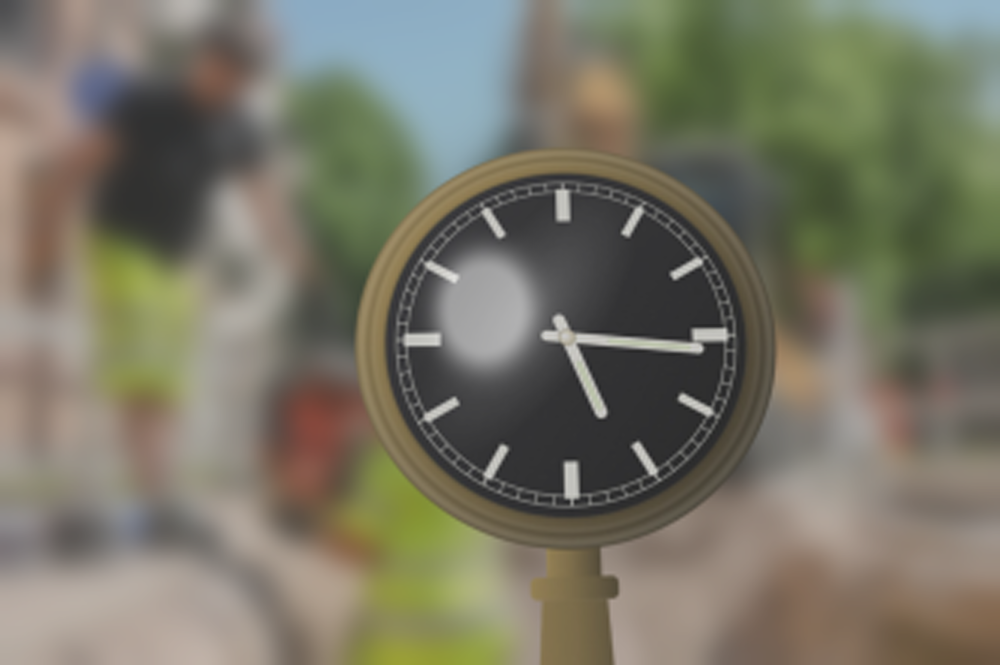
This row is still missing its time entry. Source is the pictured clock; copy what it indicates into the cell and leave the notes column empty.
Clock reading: 5:16
